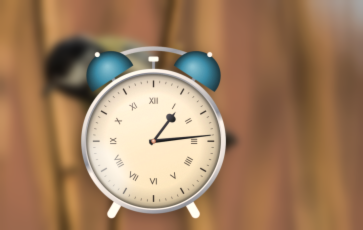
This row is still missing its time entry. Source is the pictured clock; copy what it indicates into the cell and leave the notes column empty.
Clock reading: 1:14
